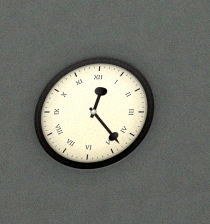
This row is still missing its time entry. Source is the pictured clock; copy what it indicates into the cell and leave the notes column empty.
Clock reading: 12:23
